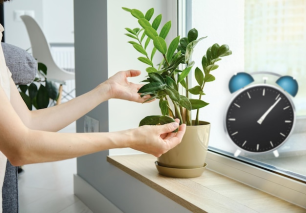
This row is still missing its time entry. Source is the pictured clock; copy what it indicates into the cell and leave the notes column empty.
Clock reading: 1:06
